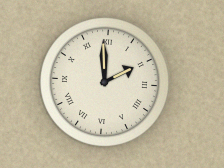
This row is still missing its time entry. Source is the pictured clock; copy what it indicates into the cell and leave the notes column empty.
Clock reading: 1:59
